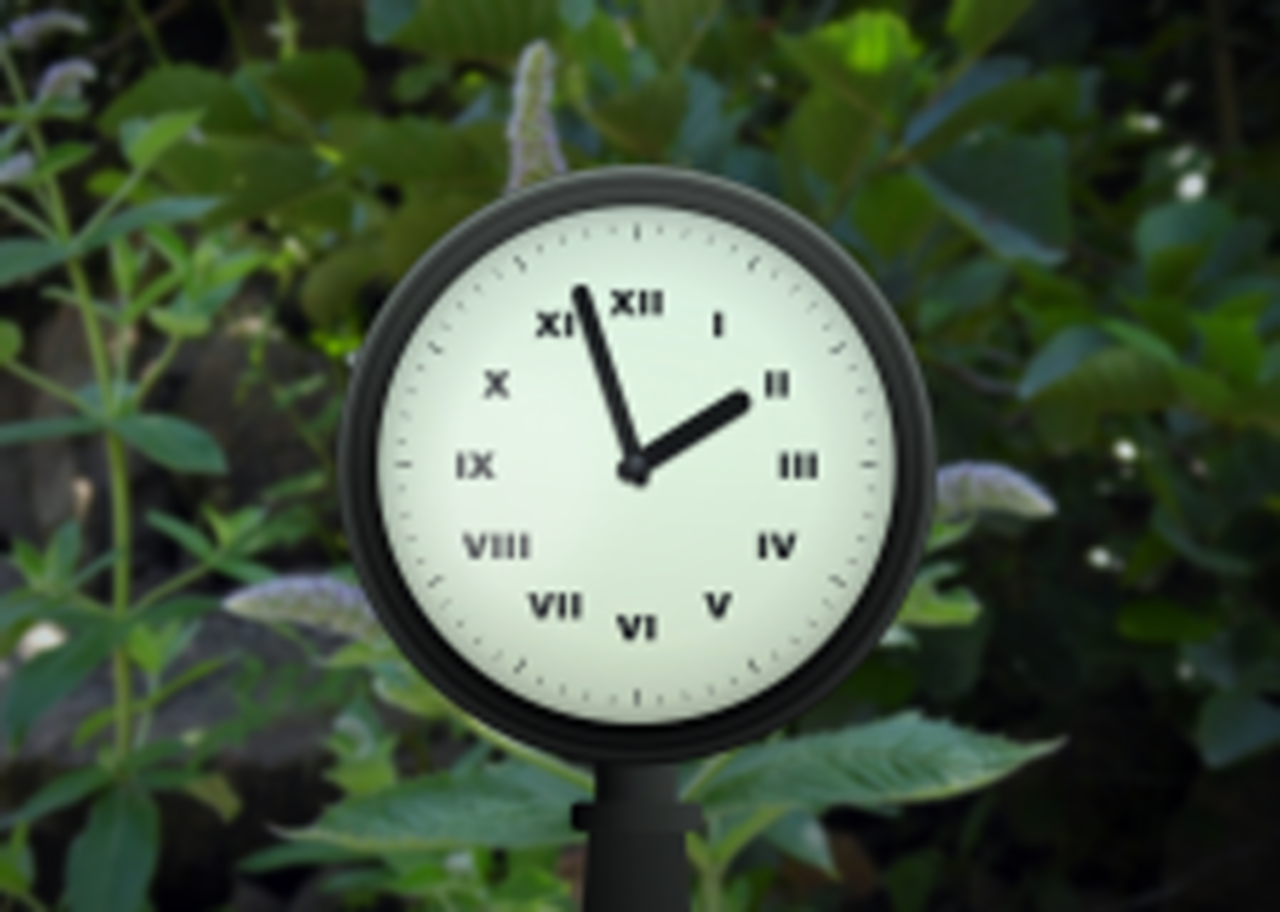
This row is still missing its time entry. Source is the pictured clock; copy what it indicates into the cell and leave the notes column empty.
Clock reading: 1:57
